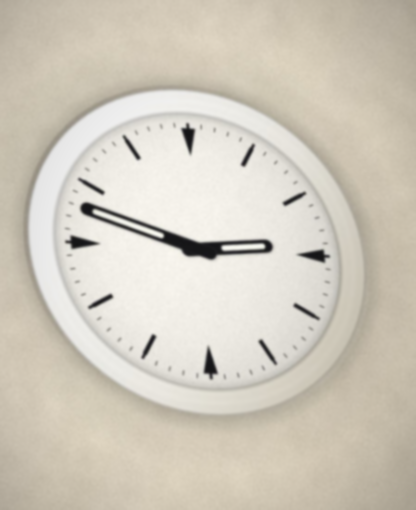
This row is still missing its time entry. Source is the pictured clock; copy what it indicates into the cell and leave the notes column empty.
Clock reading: 2:48
